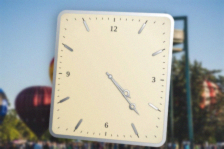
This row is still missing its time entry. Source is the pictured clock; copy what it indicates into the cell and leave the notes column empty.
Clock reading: 4:23
